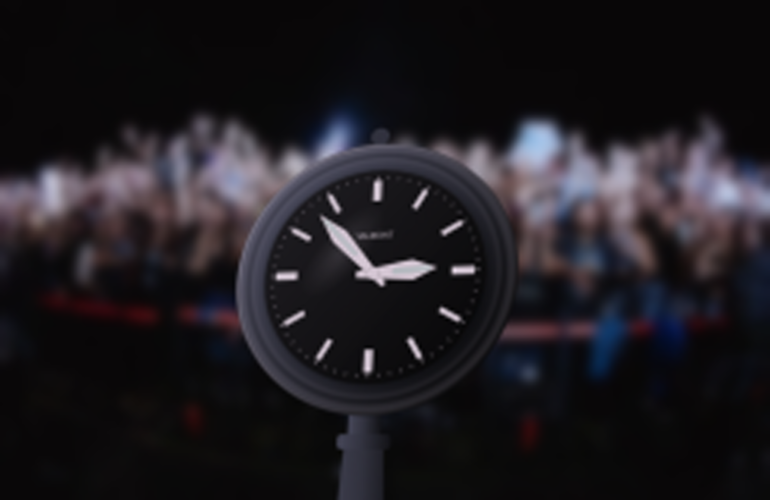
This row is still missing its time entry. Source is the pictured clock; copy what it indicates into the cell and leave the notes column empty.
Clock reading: 2:53
